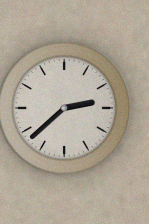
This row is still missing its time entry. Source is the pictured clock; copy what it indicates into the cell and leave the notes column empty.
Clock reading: 2:38
